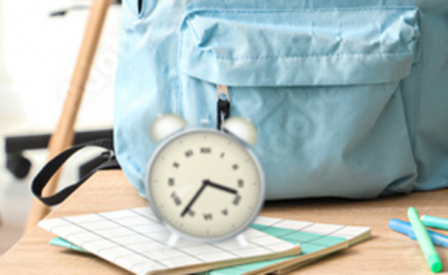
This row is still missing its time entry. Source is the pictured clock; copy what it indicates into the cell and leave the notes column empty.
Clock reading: 3:36
